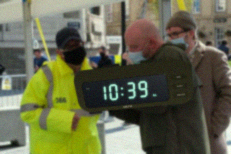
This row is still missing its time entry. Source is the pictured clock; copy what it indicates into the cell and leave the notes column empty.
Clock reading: 10:39
